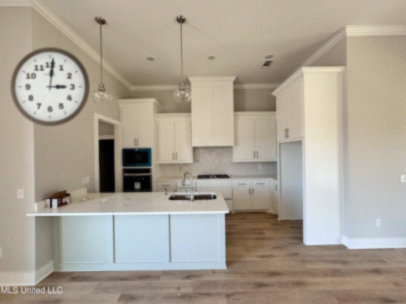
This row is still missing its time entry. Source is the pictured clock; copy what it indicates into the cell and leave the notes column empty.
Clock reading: 3:01
